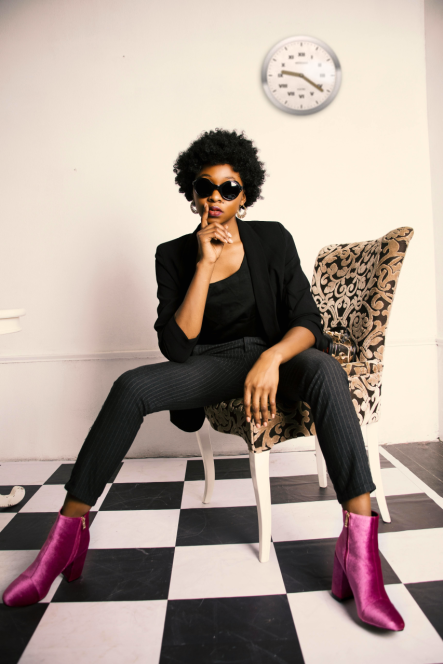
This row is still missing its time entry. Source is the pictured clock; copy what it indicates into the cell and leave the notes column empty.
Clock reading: 9:21
